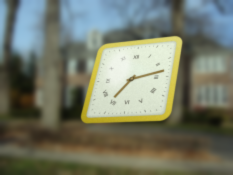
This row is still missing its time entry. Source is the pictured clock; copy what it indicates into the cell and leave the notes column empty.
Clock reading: 7:13
